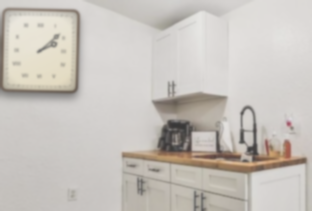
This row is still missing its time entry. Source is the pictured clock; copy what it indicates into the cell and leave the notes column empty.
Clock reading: 2:08
